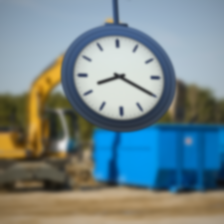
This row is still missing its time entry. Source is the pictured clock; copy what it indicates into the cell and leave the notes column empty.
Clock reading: 8:20
